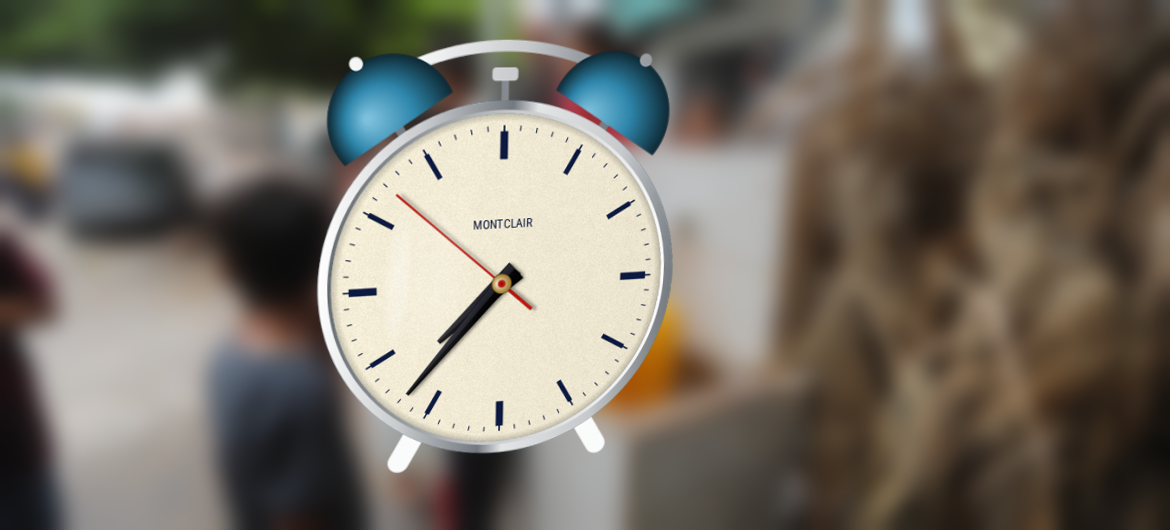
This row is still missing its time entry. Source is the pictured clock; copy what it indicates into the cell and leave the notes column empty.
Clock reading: 7:36:52
